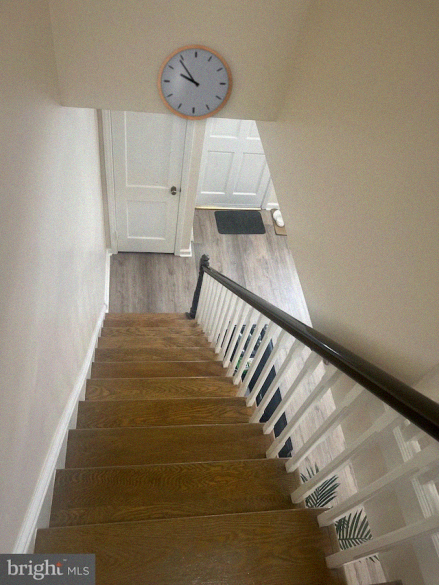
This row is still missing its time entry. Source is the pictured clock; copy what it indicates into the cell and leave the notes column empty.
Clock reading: 9:54
